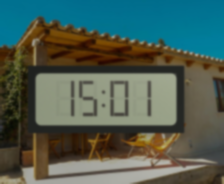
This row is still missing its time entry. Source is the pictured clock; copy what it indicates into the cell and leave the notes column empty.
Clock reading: 15:01
